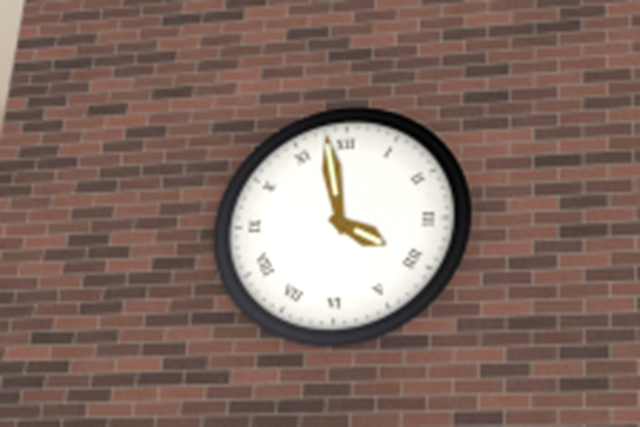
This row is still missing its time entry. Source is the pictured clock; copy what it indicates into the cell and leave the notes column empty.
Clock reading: 3:58
